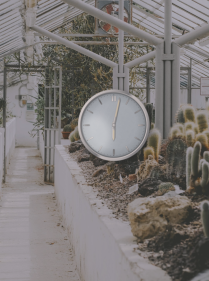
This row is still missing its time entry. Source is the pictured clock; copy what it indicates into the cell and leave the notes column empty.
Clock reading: 6:02
